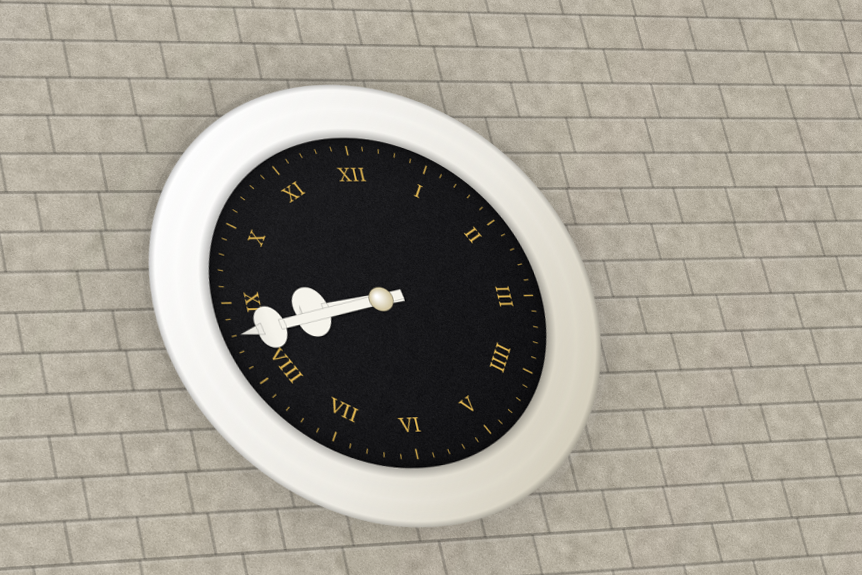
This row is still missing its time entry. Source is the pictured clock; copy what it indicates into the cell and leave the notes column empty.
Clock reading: 8:43
